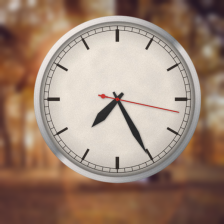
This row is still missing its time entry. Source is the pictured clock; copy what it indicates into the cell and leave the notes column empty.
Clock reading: 7:25:17
